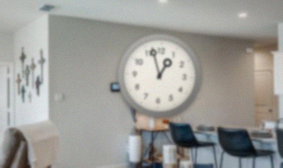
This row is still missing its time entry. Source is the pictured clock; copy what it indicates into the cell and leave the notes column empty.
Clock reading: 12:57
